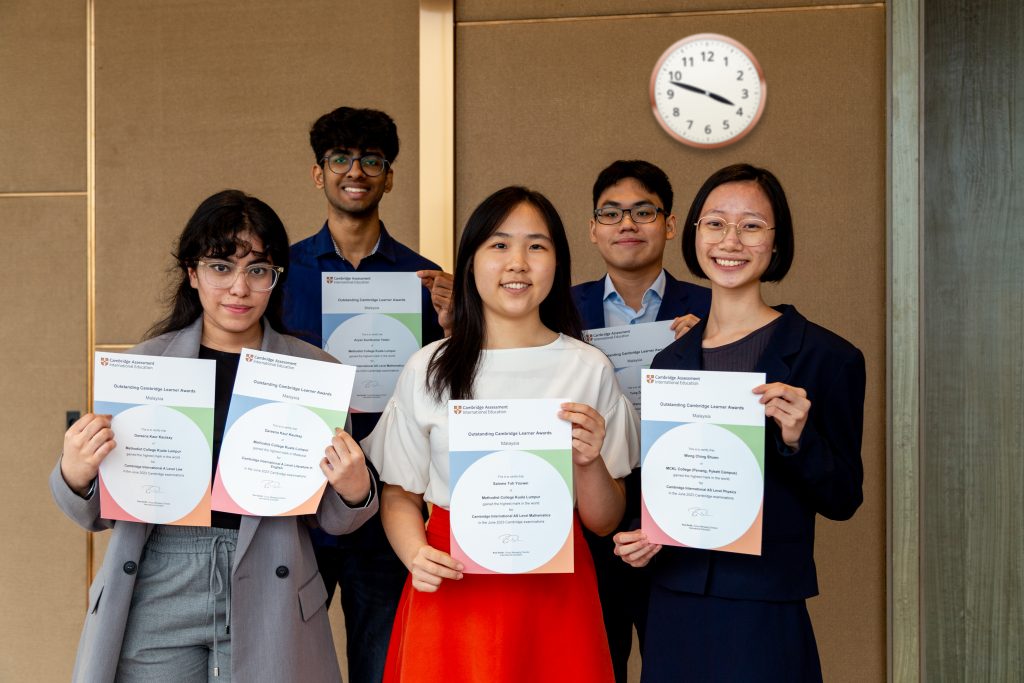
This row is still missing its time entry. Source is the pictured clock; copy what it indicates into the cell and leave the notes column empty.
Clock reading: 3:48
